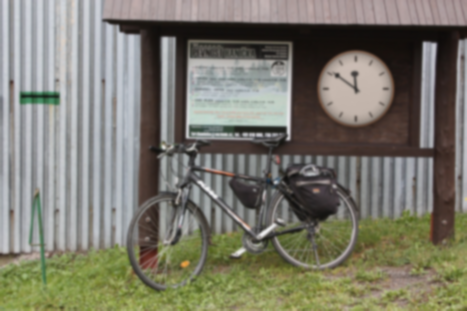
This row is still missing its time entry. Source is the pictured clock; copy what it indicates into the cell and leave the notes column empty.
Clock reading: 11:51
